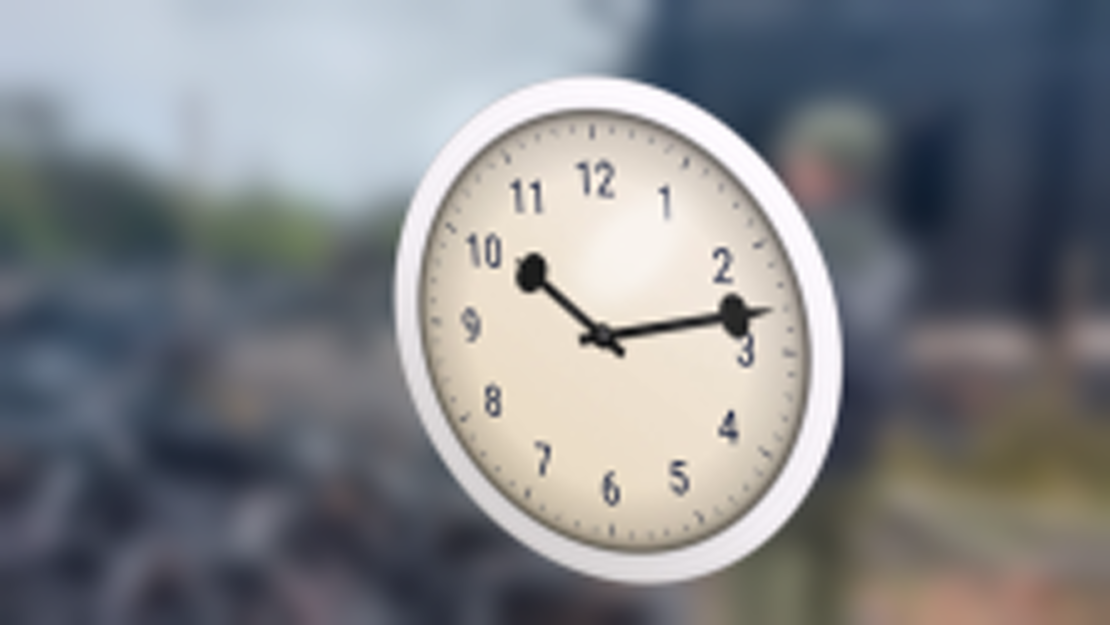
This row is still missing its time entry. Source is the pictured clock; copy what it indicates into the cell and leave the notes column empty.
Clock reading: 10:13
